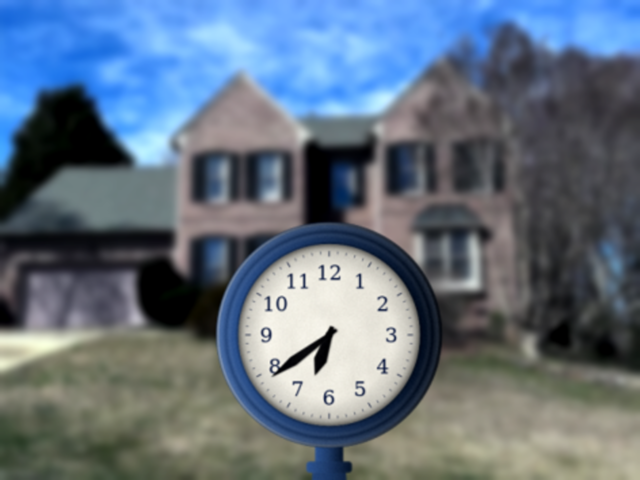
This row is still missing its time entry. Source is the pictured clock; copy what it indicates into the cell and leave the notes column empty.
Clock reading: 6:39
